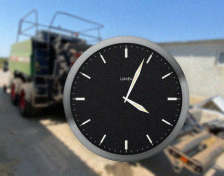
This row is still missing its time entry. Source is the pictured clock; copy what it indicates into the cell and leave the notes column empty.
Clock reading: 4:04
